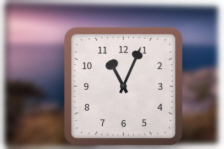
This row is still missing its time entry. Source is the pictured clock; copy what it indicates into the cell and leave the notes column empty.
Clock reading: 11:04
